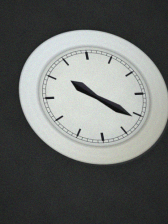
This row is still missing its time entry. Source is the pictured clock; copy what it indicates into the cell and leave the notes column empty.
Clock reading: 10:21
